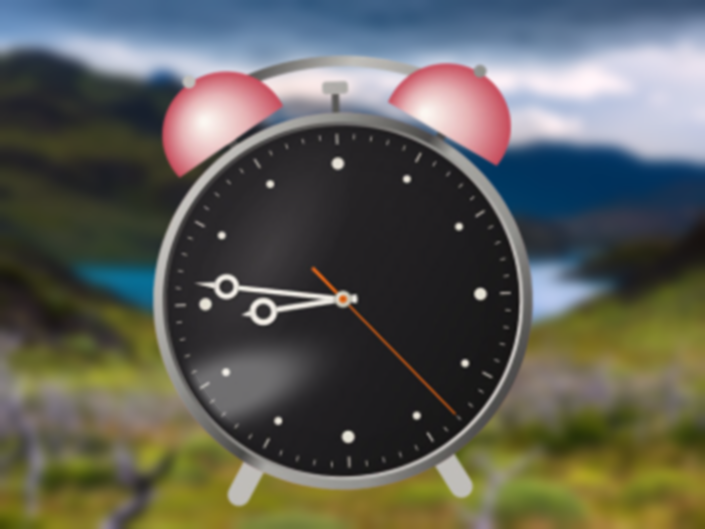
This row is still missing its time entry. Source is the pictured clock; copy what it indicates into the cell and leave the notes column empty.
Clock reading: 8:46:23
